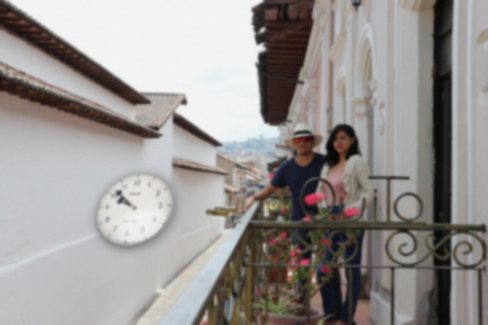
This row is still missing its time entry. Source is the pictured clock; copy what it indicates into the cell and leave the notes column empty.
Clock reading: 9:52
